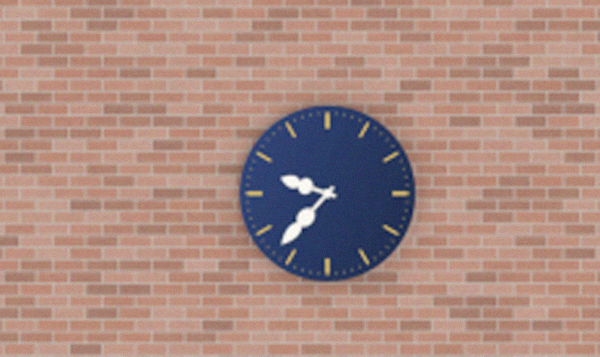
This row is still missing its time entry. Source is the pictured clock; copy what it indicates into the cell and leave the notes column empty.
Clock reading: 9:37
